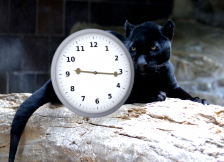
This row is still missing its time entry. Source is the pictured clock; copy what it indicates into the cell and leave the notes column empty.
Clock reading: 9:16
